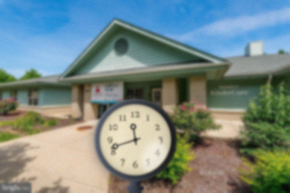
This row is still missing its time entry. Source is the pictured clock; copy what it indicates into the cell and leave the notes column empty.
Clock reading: 11:42
